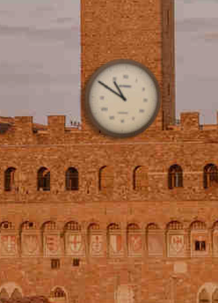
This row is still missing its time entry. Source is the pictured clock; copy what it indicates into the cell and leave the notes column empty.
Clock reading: 10:50
